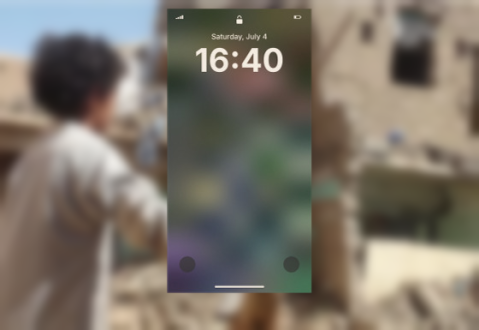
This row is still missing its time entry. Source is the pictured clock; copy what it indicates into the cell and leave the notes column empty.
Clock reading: 16:40
